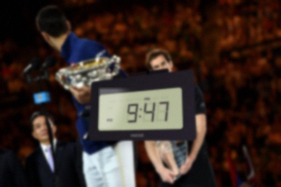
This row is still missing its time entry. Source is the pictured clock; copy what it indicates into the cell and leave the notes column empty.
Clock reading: 9:47
